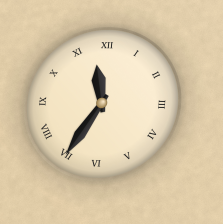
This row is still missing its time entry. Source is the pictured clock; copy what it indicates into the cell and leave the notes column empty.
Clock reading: 11:35
